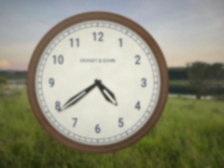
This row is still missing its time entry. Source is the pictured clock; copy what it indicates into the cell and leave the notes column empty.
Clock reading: 4:39
